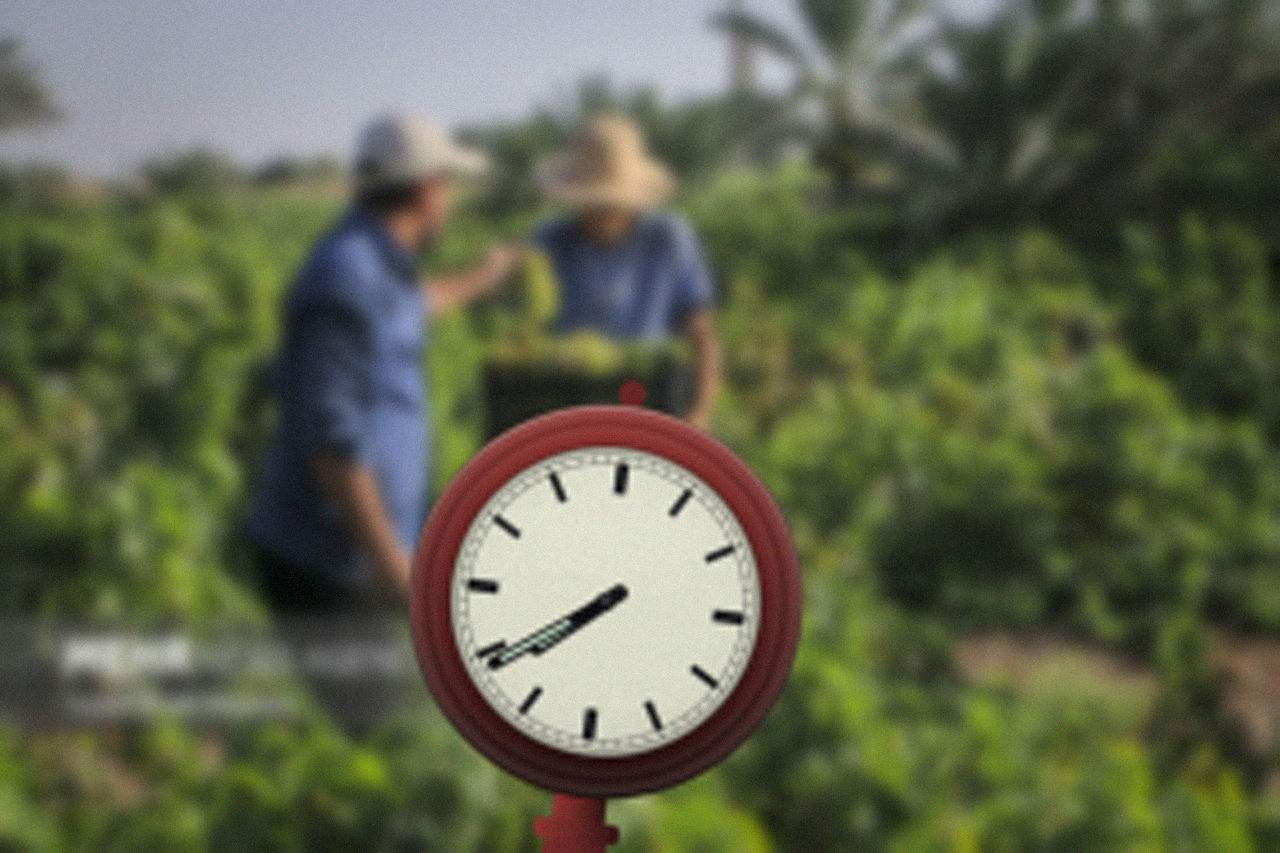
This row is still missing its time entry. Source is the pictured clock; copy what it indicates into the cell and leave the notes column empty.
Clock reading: 7:39
